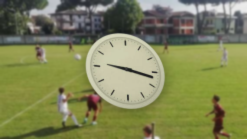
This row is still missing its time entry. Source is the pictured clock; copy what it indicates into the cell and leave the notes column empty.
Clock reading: 9:17
